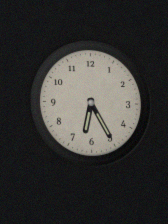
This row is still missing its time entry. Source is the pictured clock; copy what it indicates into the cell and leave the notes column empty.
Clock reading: 6:25
